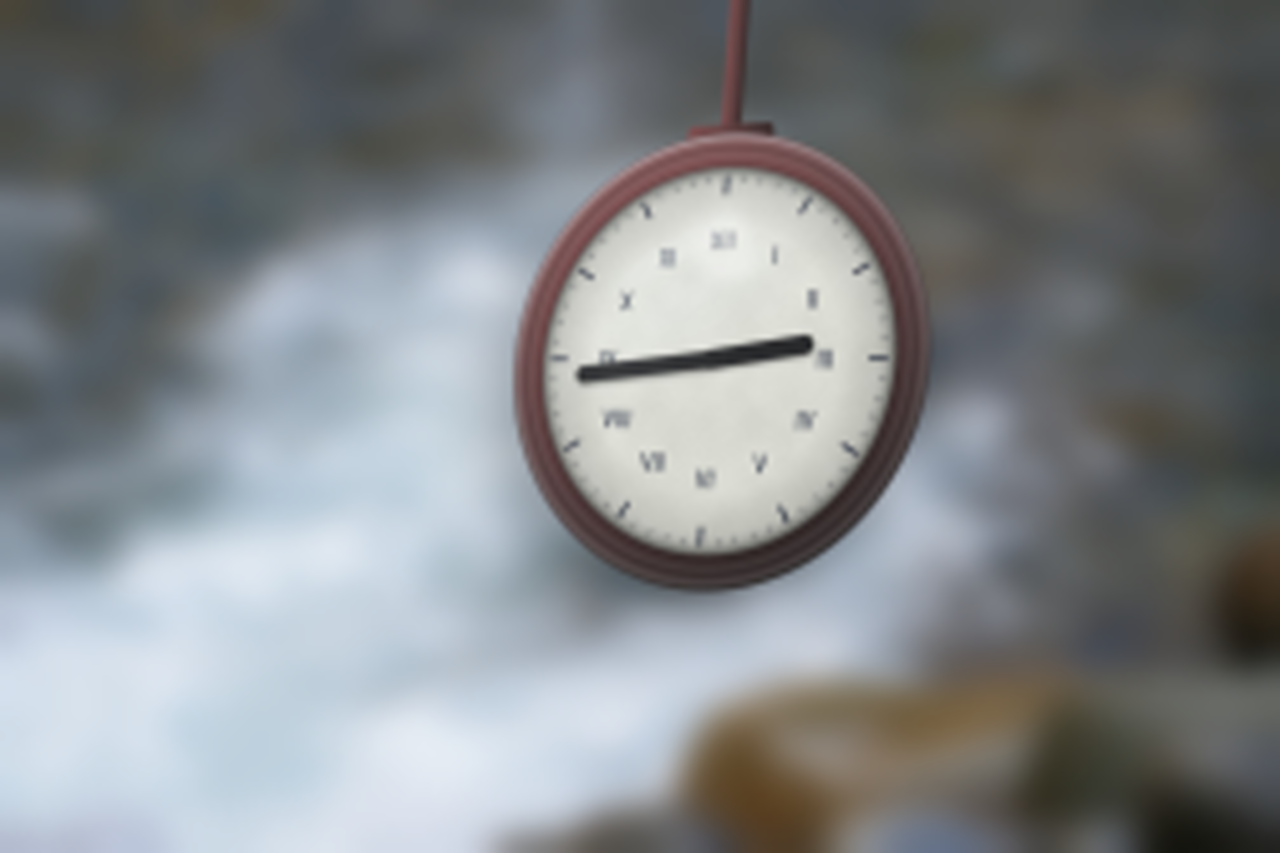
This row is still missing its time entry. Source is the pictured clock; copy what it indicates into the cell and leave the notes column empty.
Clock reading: 2:44
